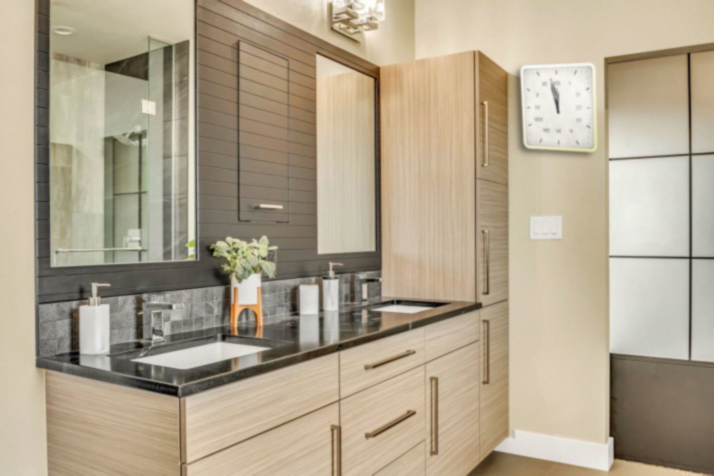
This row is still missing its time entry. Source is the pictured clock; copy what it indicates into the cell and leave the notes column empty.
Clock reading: 11:58
